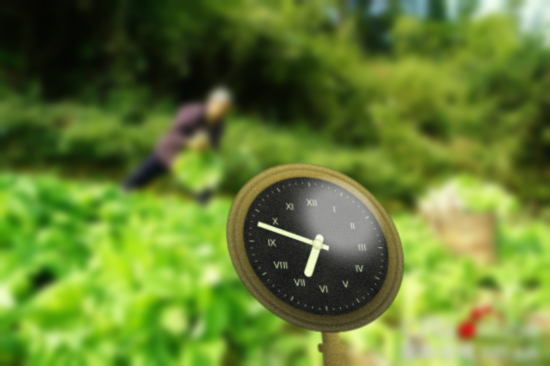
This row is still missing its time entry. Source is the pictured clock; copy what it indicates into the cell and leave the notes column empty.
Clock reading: 6:48
